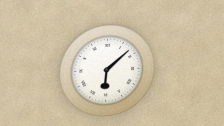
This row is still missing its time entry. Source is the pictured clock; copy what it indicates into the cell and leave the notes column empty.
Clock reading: 6:08
